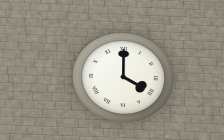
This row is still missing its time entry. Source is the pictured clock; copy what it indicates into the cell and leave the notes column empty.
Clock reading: 4:00
